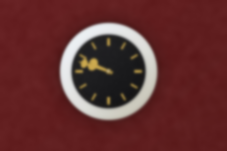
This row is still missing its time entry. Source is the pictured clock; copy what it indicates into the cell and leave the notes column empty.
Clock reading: 9:48
